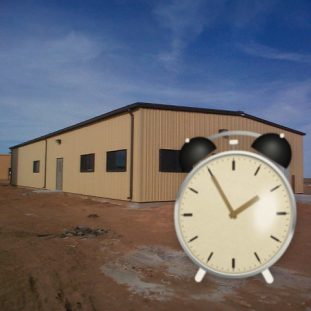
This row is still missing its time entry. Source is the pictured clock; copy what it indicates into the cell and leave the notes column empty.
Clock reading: 1:55
